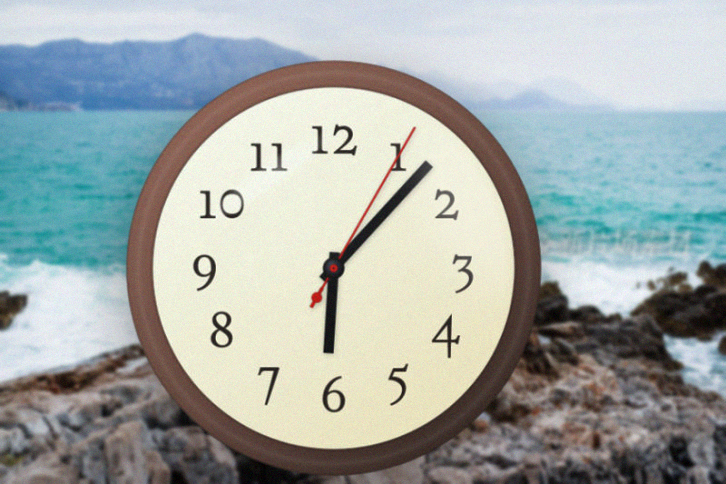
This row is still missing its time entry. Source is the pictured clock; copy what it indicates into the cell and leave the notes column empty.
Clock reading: 6:07:05
